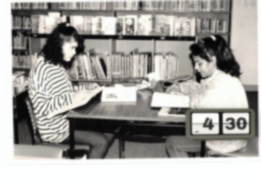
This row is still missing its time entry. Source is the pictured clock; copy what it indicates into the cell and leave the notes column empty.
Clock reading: 4:30
